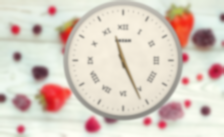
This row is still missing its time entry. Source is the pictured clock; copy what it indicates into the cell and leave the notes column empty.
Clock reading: 11:26
